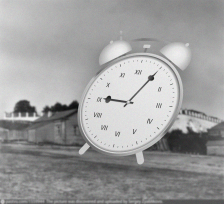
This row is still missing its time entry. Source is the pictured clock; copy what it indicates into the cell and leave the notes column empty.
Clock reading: 9:05
